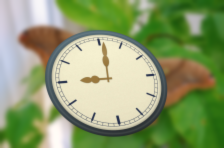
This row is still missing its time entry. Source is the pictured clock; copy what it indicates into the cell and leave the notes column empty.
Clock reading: 9:01
